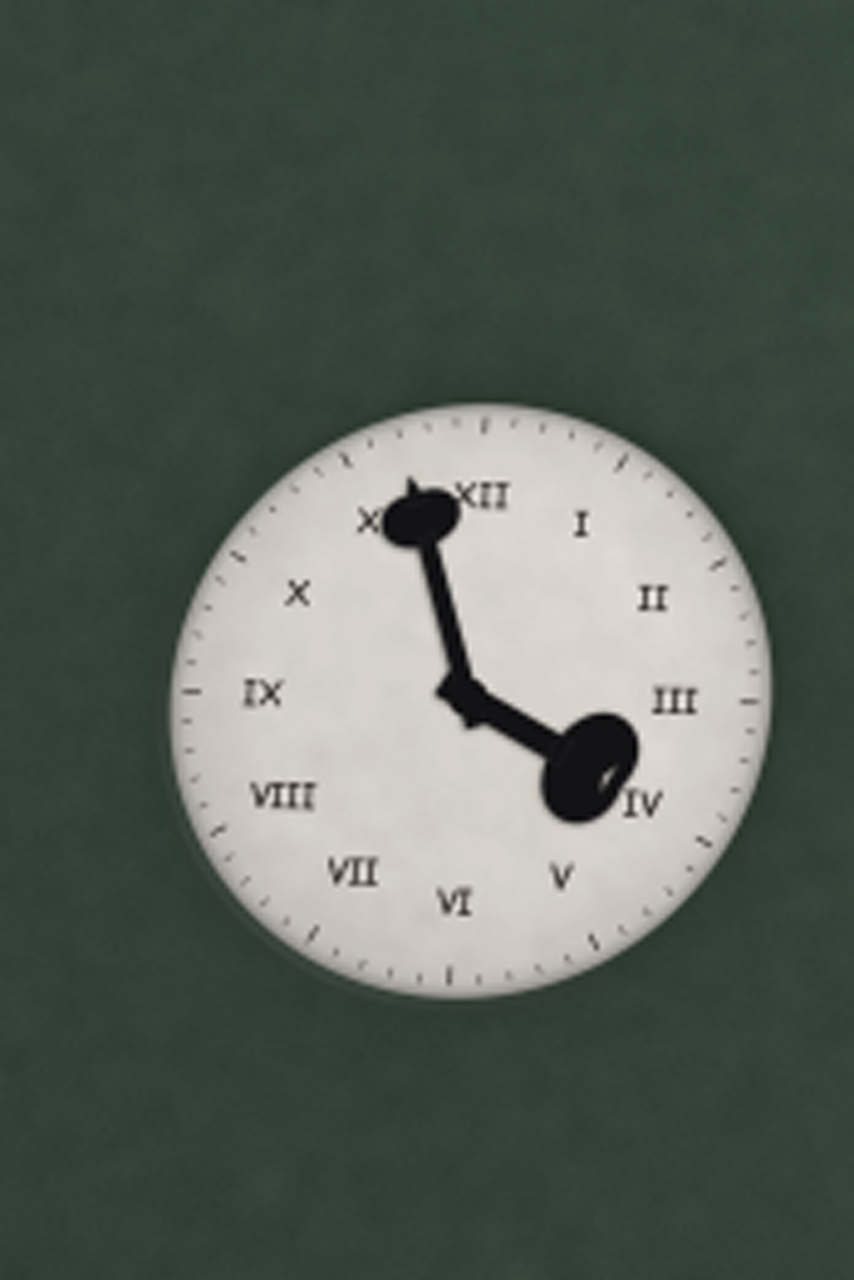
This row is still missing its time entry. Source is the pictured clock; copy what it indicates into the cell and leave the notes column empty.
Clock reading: 3:57
